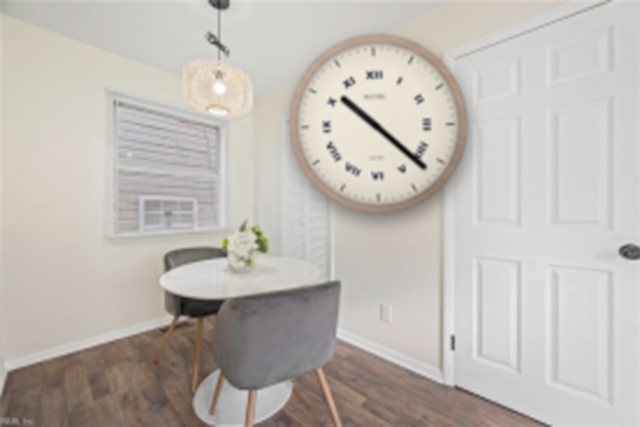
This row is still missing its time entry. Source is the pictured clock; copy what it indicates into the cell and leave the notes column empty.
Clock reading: 10:22
